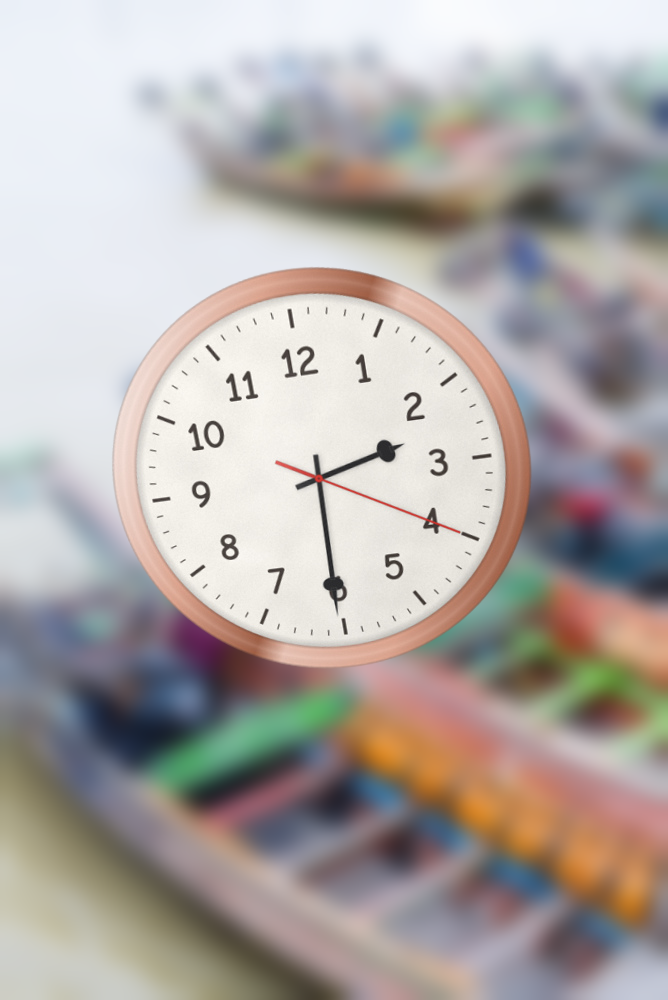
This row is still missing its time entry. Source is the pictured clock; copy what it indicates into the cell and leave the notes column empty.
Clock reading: 2:30:20
